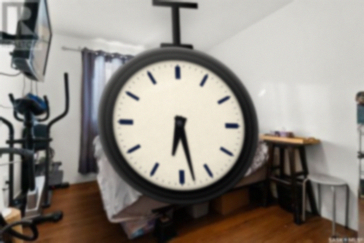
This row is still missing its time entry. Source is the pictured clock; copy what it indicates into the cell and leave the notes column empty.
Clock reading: 6:28
